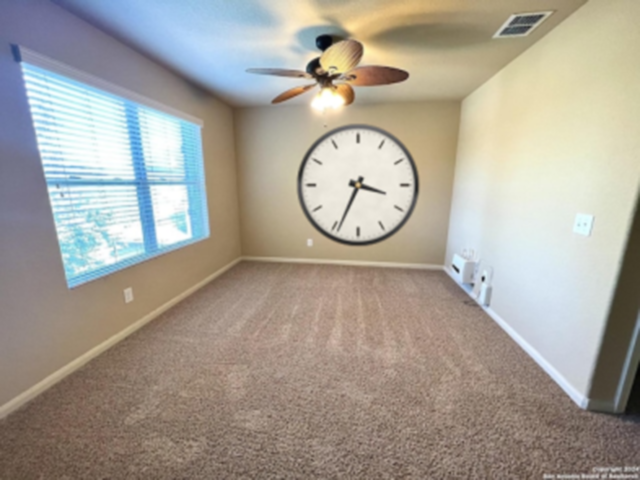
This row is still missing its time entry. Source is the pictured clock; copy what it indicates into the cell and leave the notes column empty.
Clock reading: 3:34
